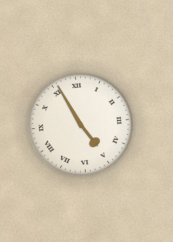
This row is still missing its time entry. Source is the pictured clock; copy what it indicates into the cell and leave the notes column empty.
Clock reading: 4:56
